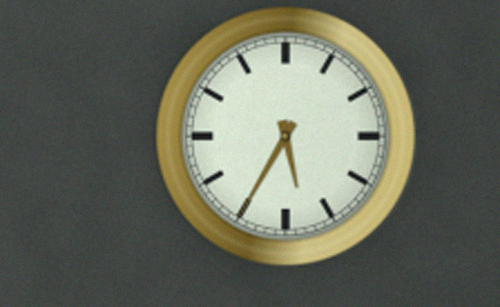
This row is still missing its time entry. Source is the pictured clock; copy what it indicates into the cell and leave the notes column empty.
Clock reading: 5:35
